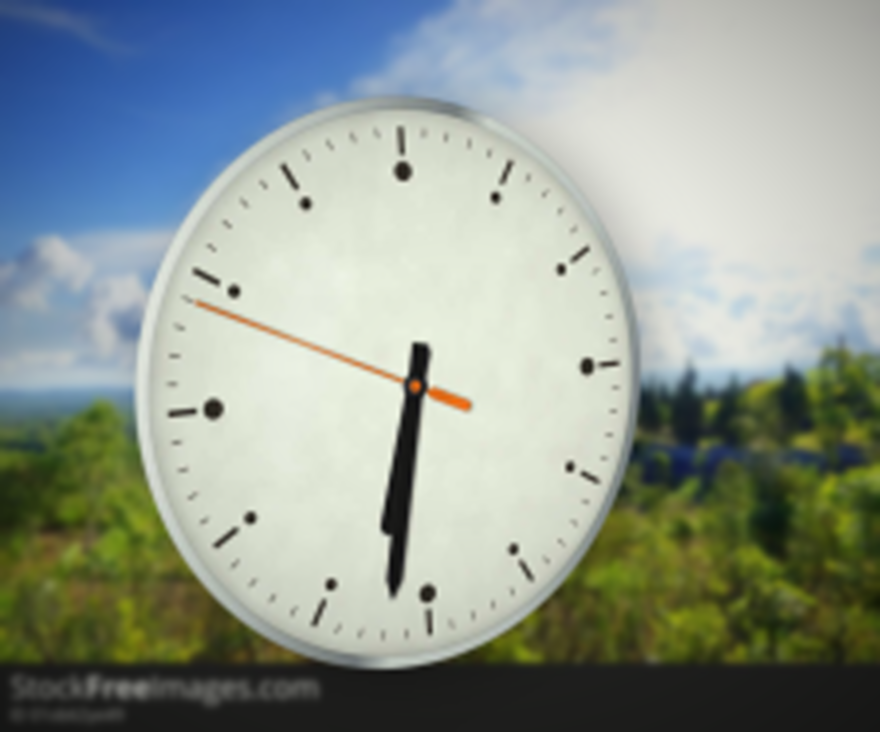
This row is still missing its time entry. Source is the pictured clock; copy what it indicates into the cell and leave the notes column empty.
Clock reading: 6:31:49
